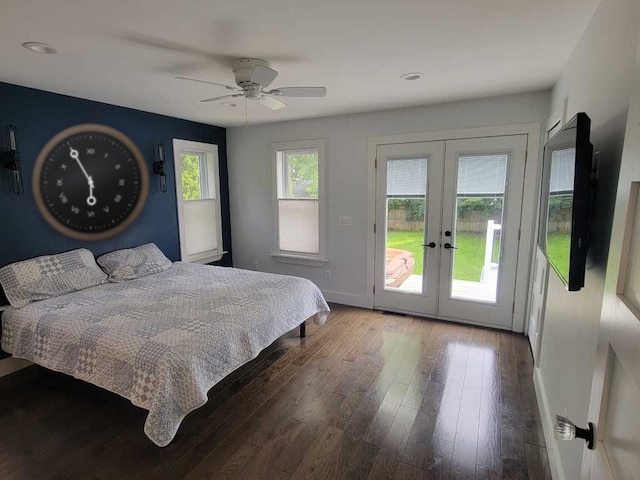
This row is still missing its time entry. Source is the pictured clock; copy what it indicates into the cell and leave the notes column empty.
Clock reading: 5:55
